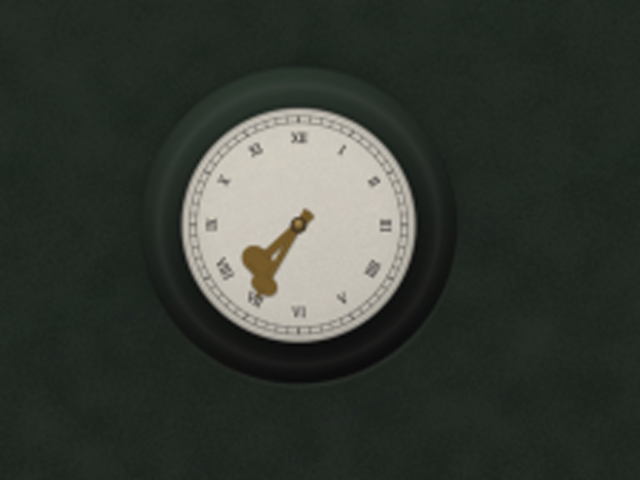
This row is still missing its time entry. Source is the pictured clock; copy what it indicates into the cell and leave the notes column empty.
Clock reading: 7:35
